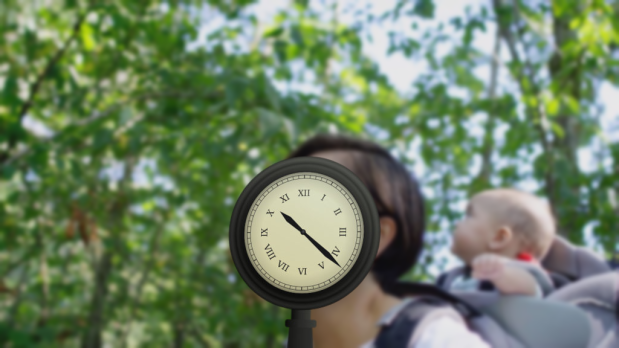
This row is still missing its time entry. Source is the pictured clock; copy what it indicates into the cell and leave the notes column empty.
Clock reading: 10:22
